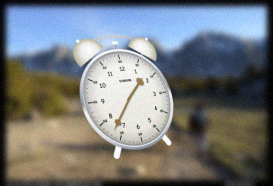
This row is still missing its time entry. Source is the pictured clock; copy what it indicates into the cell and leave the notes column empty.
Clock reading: 1:37
